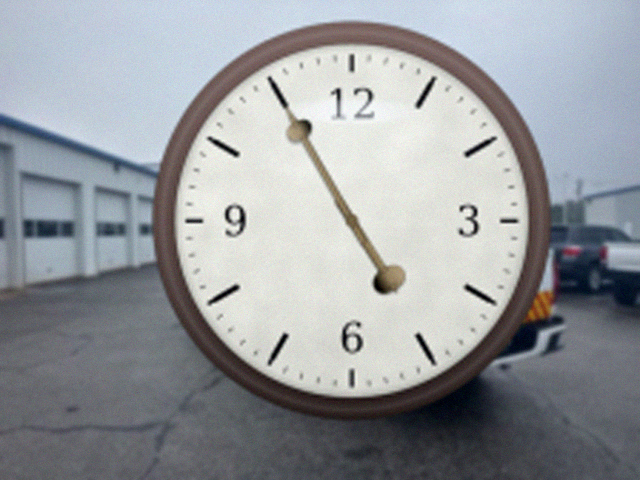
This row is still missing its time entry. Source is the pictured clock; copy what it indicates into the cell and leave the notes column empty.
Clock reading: 4:55
